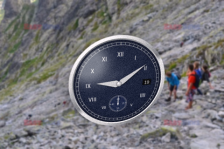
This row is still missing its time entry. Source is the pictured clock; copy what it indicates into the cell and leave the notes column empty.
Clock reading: 9:09
